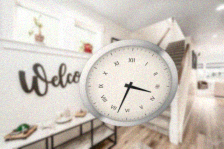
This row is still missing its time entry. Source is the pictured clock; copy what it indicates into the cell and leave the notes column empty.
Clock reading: 3:33
